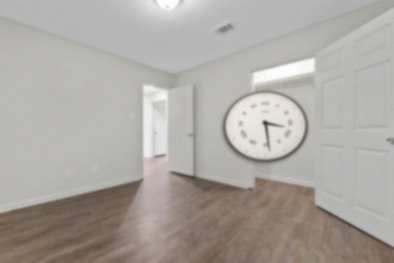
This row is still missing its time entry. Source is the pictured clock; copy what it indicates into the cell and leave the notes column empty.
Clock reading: 3:29
